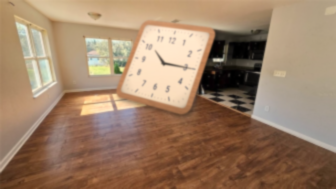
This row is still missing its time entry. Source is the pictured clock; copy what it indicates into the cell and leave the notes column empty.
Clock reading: 10:15
